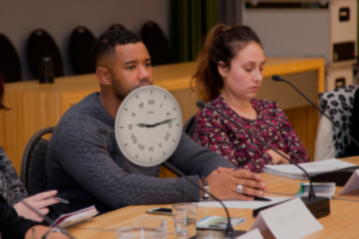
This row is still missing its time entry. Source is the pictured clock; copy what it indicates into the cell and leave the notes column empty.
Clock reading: 9:13
